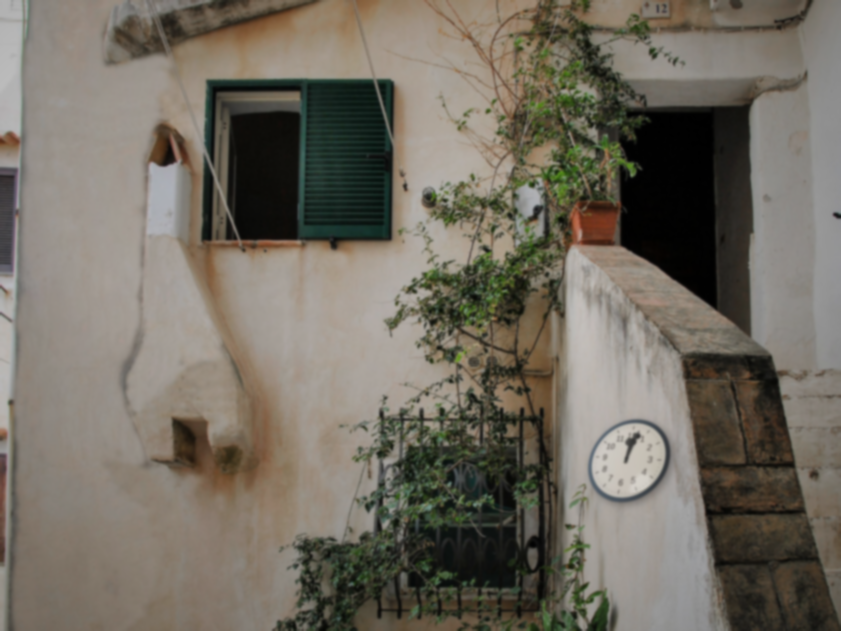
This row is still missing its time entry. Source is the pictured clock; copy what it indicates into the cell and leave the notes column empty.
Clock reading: 12:02
